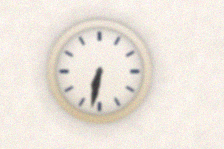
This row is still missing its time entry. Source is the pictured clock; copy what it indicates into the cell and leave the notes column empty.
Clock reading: 6:32
